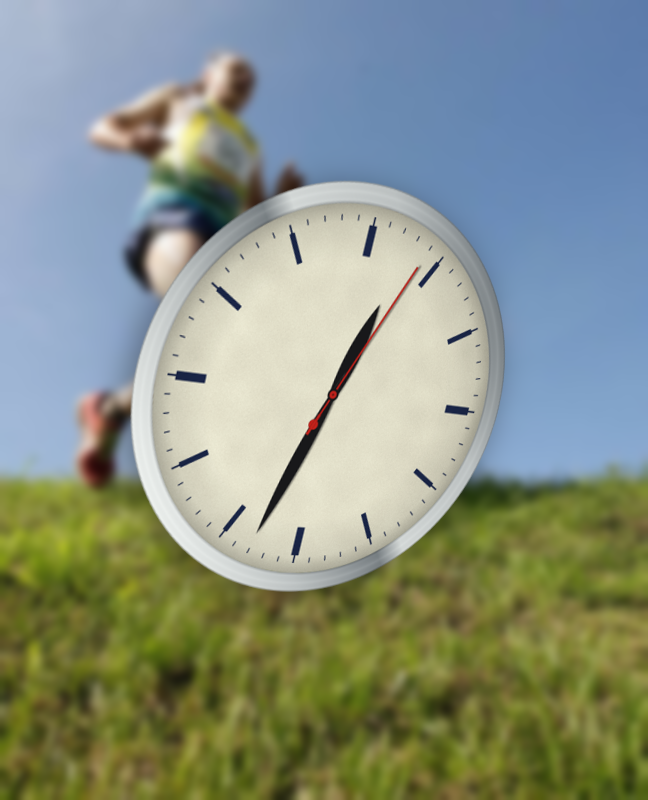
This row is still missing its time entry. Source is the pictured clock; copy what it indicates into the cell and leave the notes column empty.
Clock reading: 12:33:04
